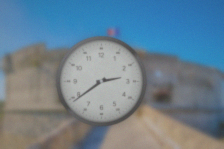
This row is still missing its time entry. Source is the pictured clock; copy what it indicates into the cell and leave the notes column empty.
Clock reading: 2:39
